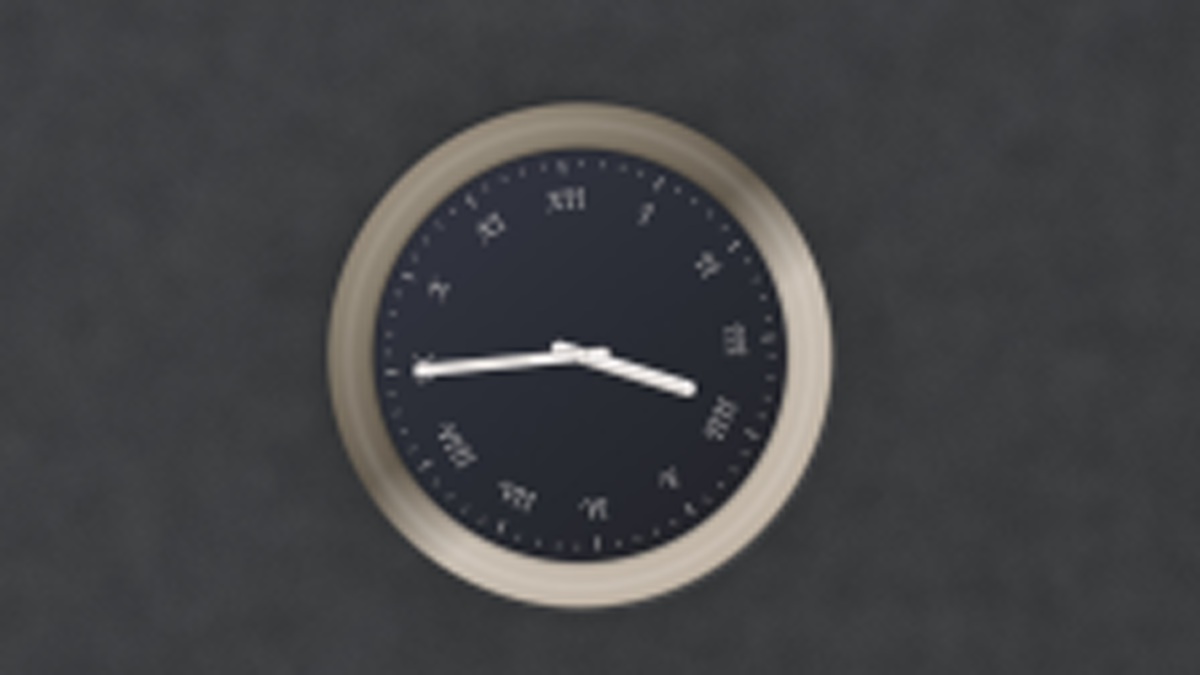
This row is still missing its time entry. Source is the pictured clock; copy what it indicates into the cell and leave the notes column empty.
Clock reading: 3:45
